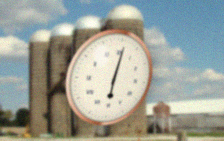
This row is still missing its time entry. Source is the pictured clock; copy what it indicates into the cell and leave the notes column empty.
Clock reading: 6:01
